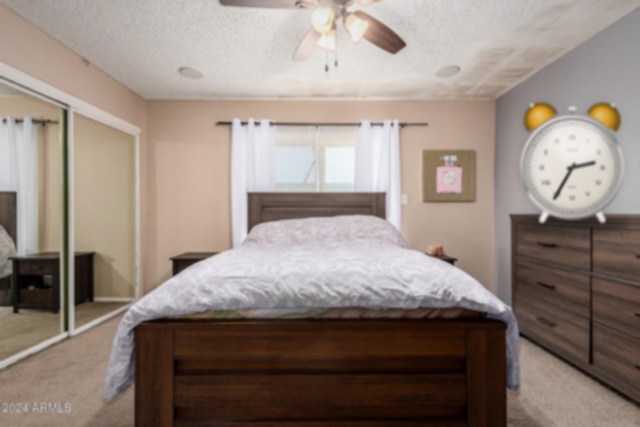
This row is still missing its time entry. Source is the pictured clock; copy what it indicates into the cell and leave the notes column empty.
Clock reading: 2:35
